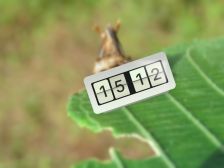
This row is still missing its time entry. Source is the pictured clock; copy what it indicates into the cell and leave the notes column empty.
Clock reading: 15:12
